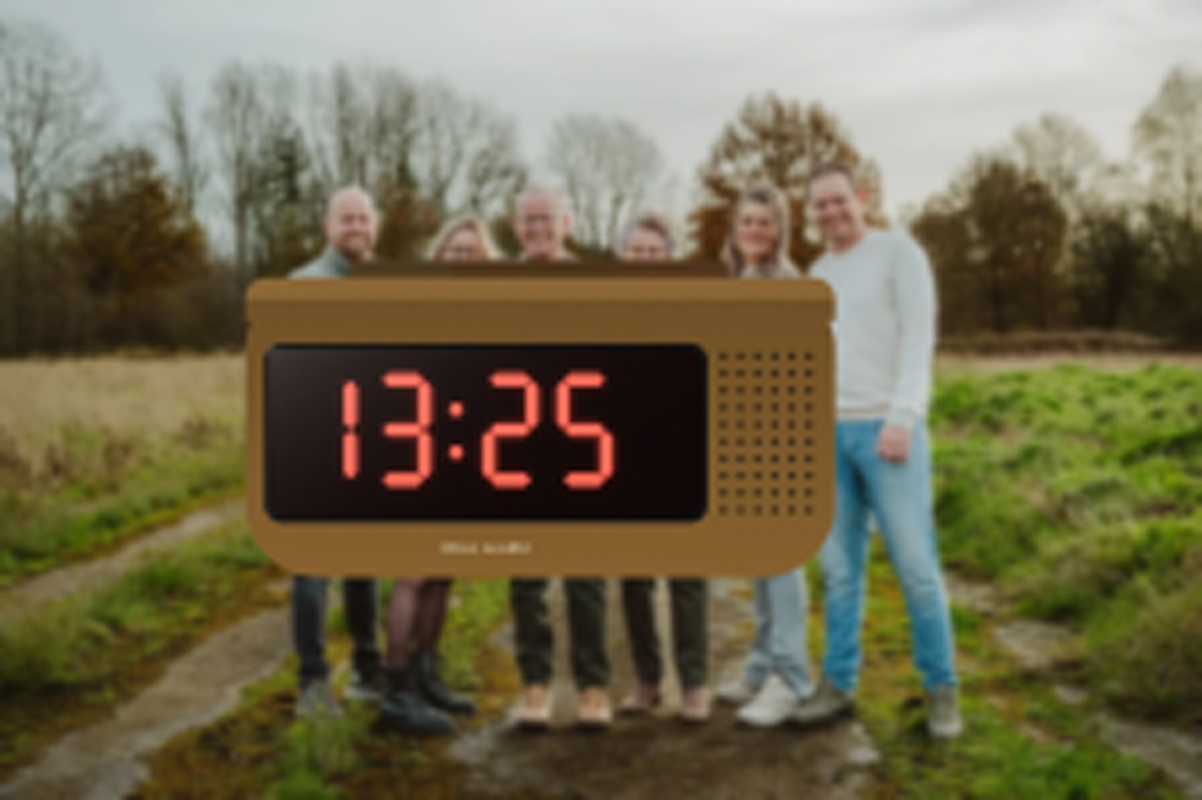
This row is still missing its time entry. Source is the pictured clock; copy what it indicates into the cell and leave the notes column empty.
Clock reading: 13:25
